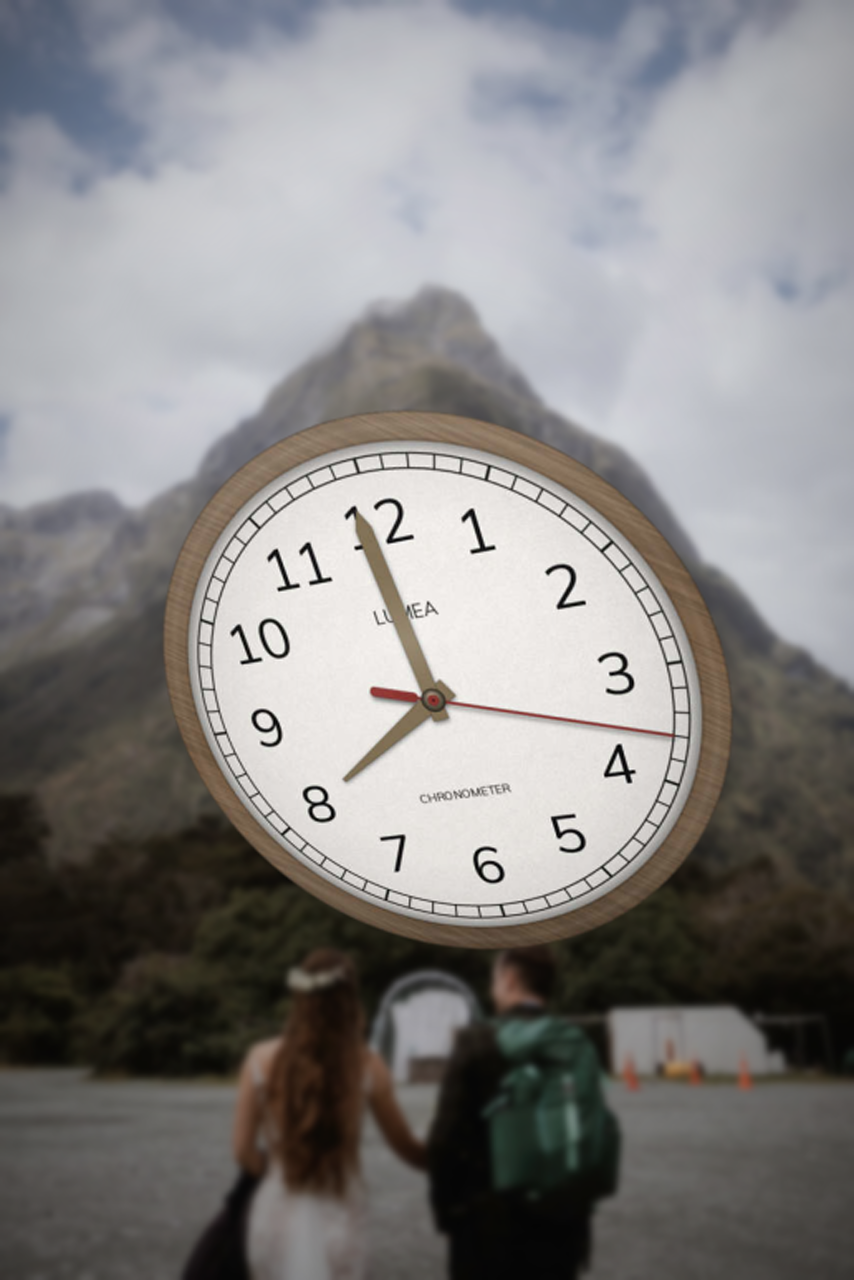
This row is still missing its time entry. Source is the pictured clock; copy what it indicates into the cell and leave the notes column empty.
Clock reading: 7:59:18
